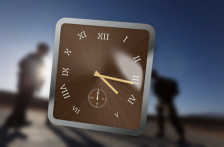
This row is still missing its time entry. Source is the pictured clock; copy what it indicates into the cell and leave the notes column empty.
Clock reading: 4:16
